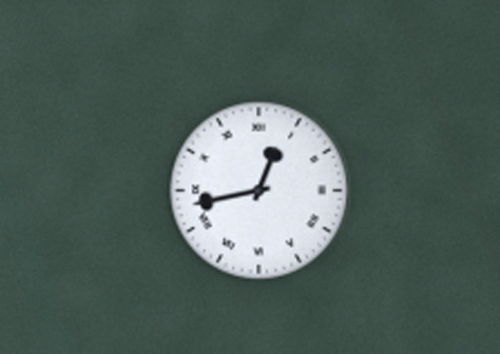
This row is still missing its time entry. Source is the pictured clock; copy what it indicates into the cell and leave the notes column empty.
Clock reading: 12:43
